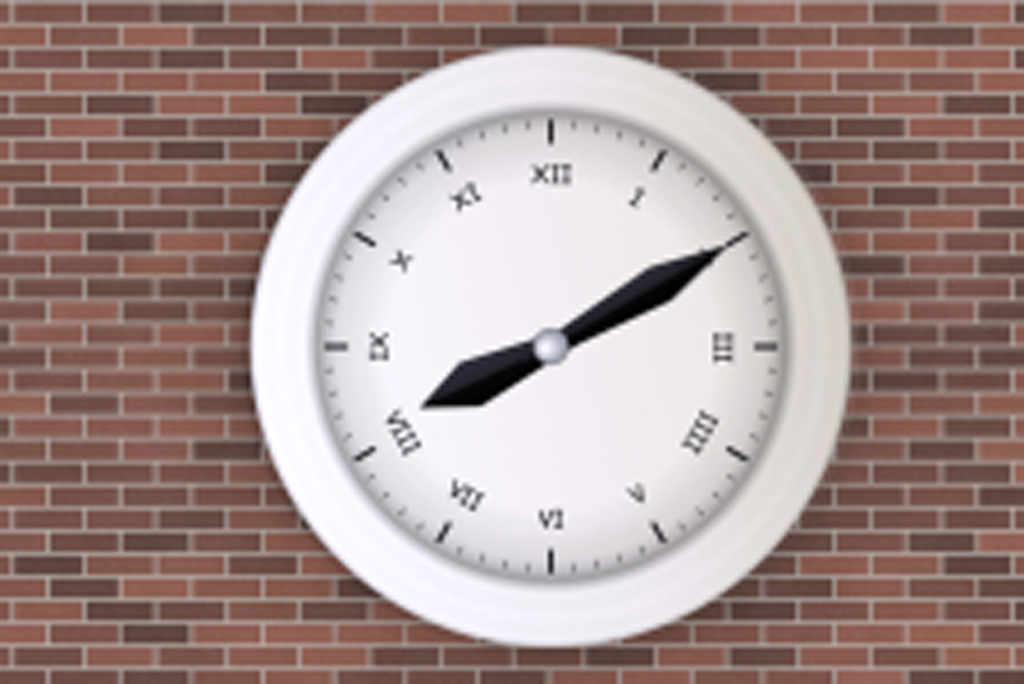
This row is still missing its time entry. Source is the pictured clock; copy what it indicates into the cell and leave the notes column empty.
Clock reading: 8:10
